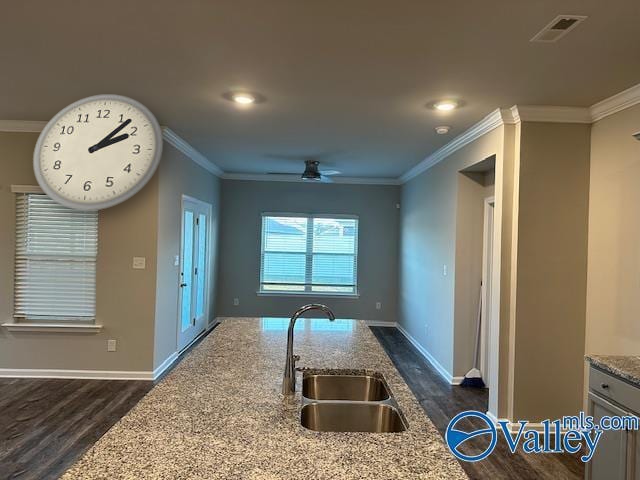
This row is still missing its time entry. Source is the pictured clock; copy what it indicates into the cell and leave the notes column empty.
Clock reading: 2:07
